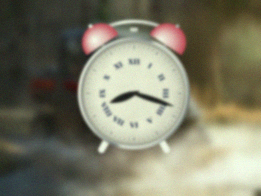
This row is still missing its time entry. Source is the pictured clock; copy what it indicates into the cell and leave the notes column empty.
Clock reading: 8:18
